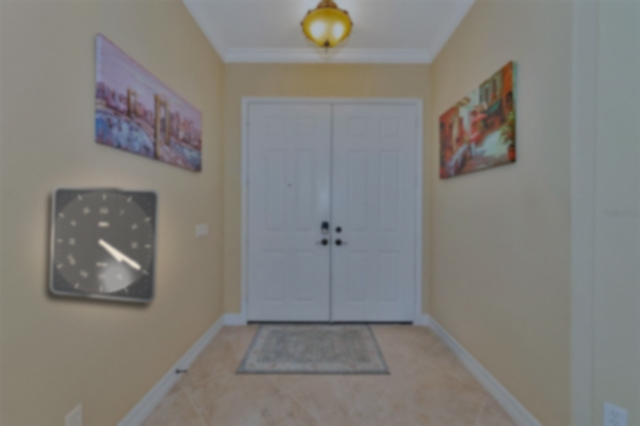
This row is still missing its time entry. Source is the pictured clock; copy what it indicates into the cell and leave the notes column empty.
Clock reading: 4:20
